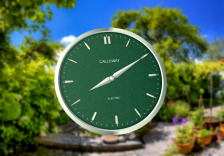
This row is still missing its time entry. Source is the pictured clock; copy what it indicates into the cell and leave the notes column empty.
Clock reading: 8:10
